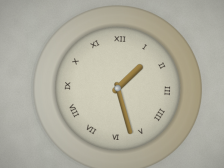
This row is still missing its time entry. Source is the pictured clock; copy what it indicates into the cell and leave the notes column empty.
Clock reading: 1:27
